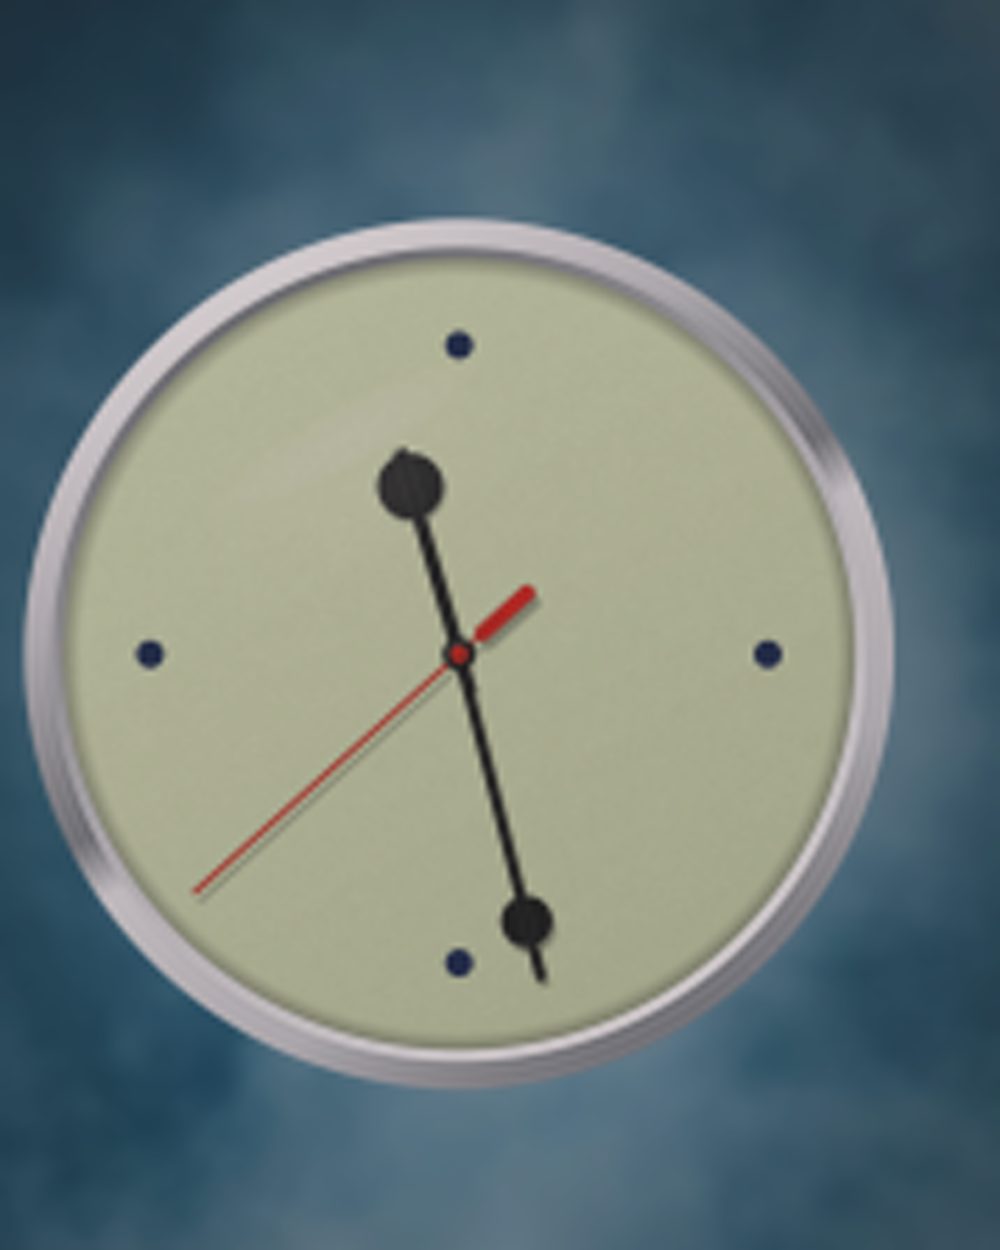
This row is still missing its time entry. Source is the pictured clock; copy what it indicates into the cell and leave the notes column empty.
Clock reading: 11:27:38
